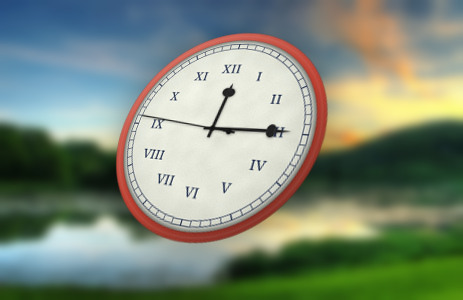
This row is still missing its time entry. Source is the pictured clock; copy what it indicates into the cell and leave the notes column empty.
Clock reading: 12:14:46
